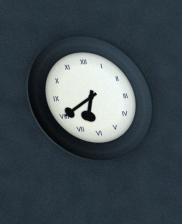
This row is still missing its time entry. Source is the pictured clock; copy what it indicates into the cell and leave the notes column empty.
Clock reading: 6:40
